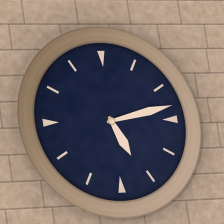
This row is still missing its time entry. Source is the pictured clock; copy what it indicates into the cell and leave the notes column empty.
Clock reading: 5:13
